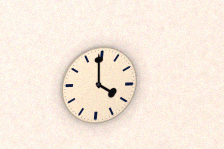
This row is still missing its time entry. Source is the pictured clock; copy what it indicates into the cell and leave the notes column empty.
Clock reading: 3:59
